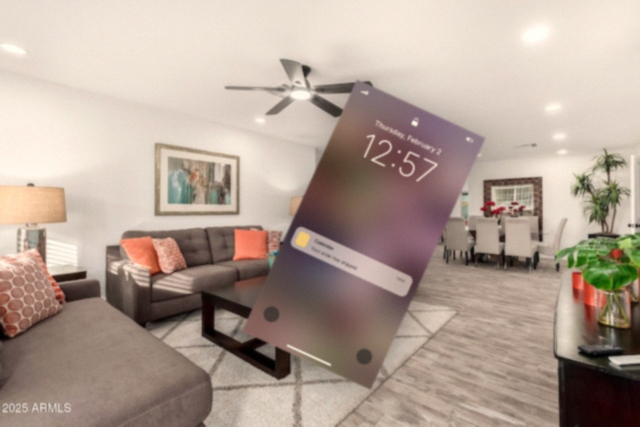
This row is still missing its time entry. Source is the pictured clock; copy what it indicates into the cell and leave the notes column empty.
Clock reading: 12:57
